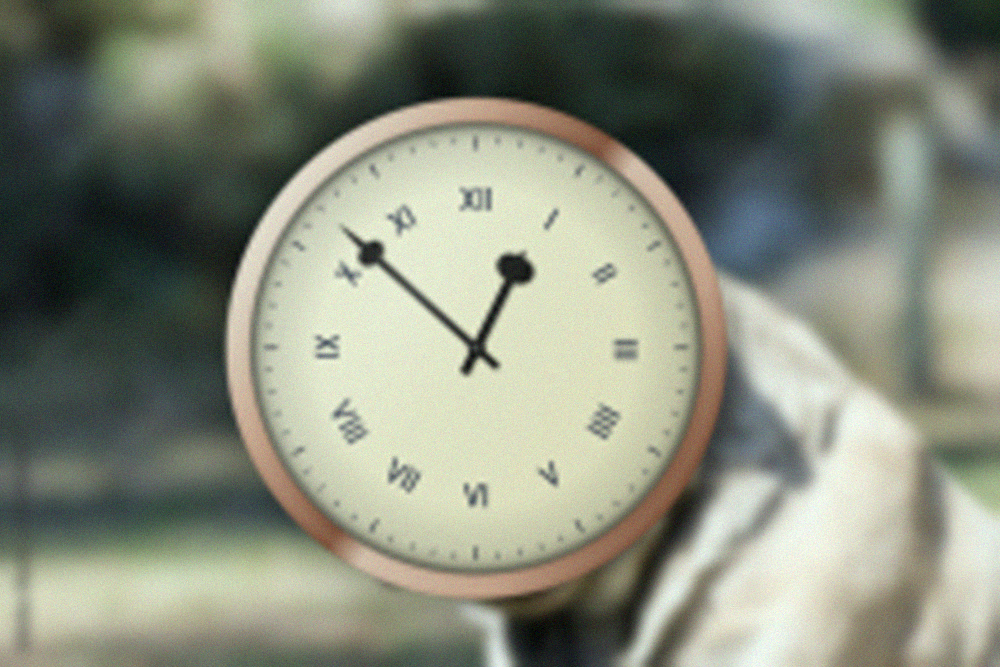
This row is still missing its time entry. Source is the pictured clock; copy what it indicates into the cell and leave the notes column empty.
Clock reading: 12:52
